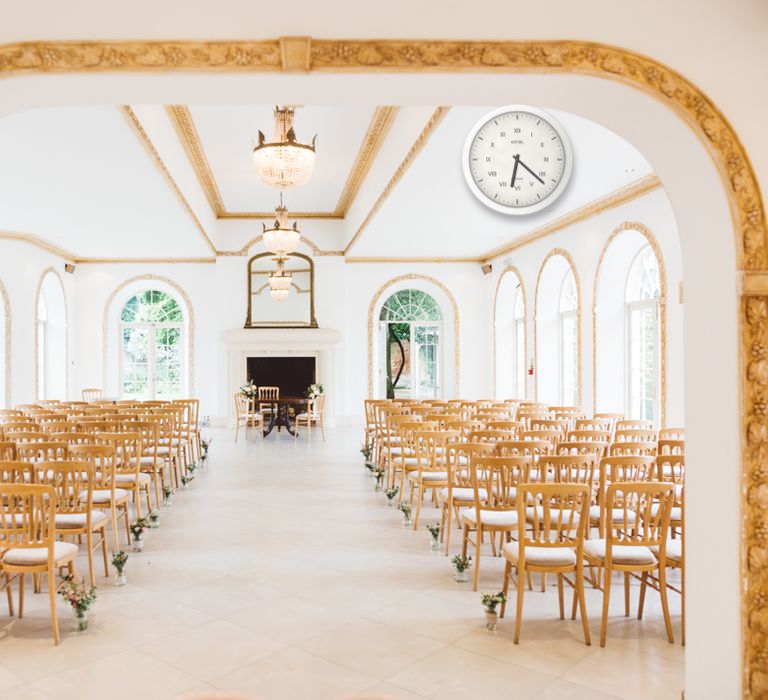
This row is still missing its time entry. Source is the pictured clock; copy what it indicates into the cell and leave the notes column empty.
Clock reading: 6:22
